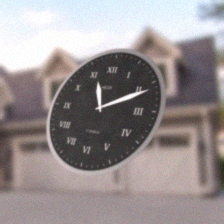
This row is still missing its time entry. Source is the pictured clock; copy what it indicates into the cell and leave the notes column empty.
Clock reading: 11:11
